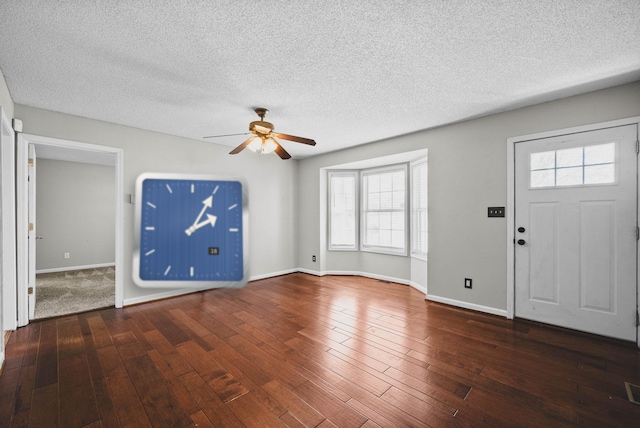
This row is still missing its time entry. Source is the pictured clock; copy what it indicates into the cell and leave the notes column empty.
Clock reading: 2:05
